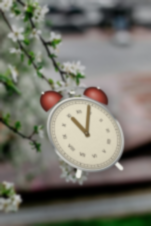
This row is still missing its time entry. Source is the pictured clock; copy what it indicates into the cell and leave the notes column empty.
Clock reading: 11:04
